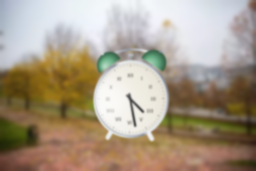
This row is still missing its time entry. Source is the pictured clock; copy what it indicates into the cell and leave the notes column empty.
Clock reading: 4:28
